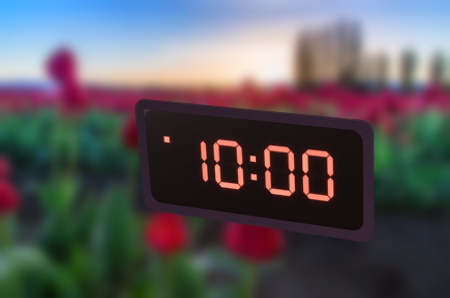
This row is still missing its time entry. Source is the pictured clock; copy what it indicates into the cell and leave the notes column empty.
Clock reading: 10:00
